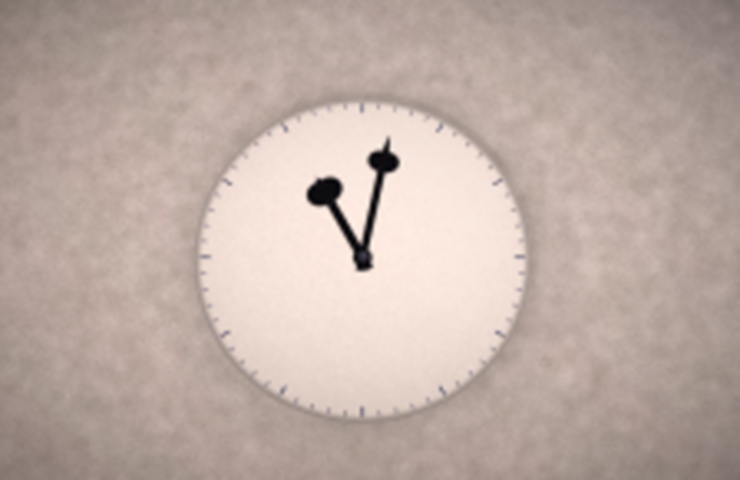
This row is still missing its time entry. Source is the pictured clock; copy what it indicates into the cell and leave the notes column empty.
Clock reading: 11:02
